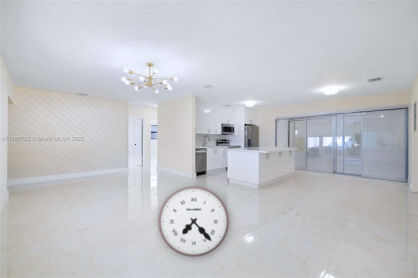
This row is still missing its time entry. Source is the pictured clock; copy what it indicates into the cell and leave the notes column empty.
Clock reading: 7:23
